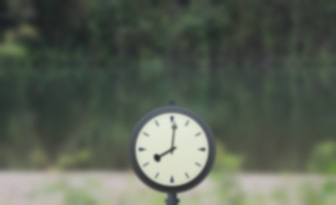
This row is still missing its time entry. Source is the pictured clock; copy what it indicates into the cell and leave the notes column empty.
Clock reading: 8:01
